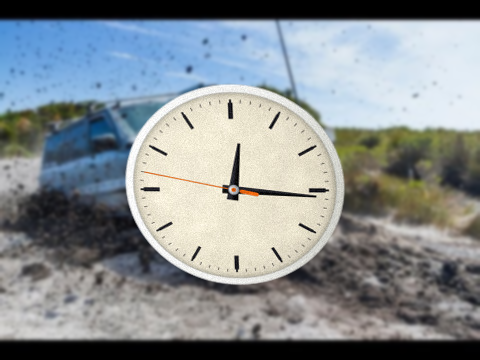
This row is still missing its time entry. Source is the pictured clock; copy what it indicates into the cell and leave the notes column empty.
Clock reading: 12:15:47
